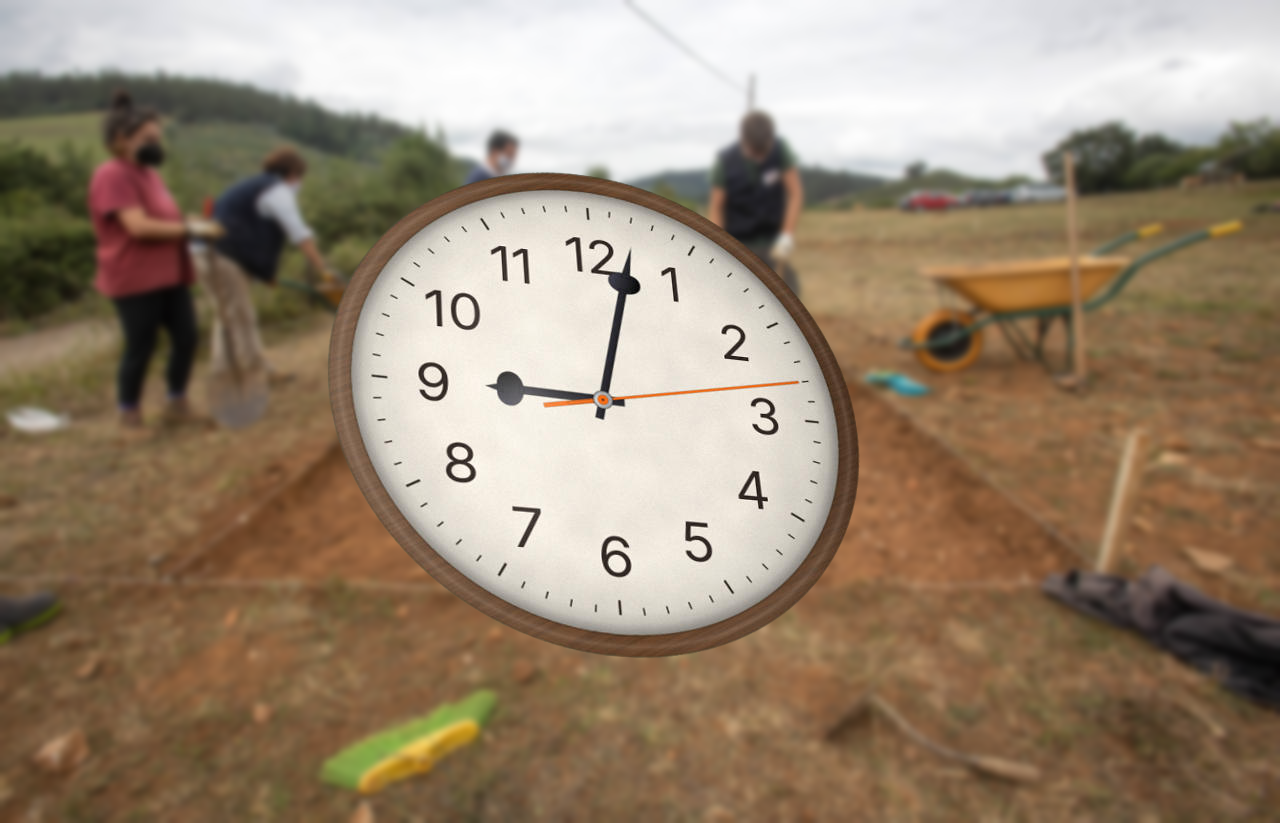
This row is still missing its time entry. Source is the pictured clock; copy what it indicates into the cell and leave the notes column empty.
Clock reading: 9:02:13
